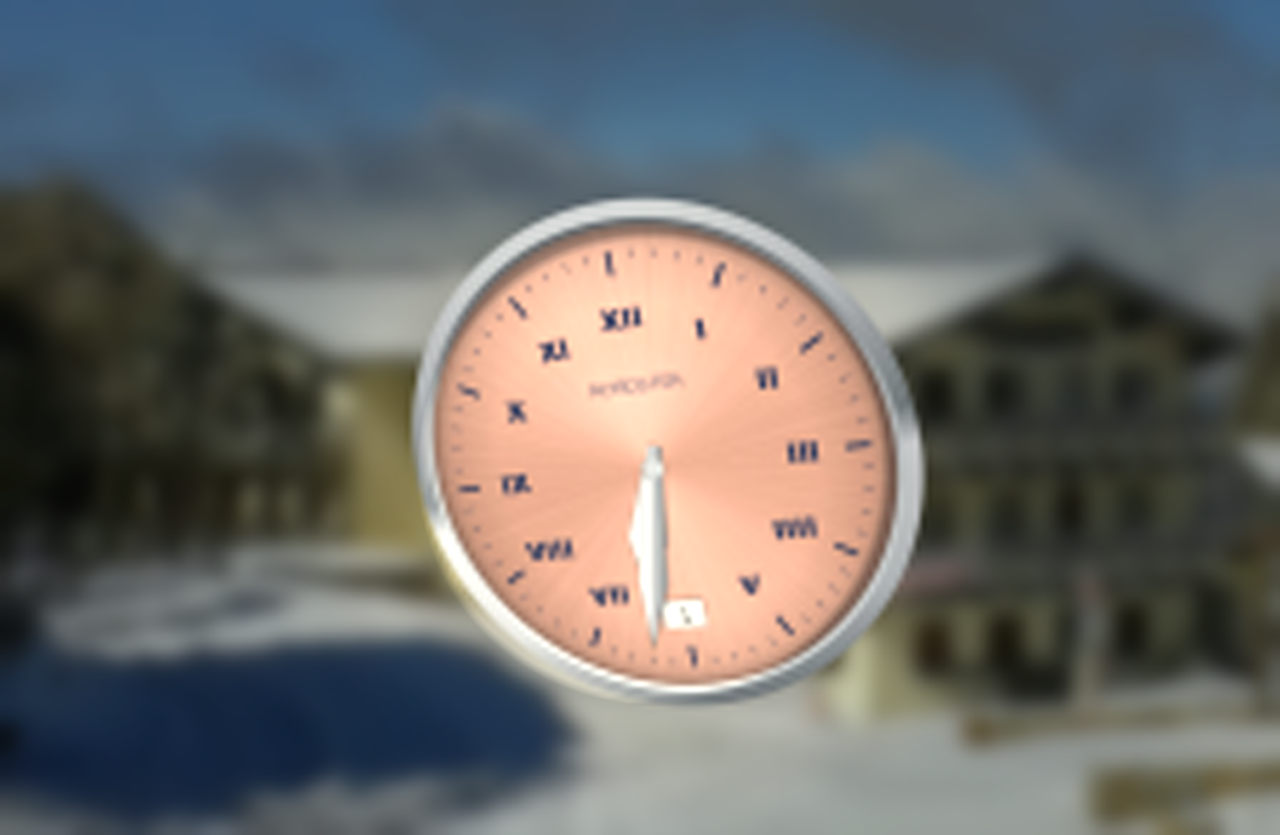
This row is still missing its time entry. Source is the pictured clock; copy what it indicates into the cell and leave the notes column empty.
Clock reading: 6:32
